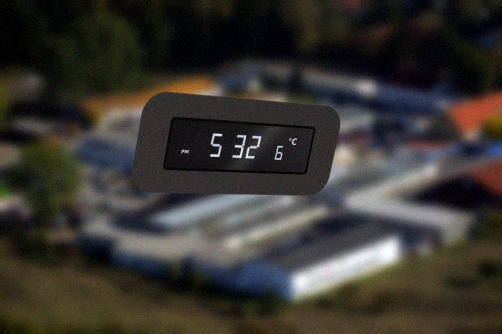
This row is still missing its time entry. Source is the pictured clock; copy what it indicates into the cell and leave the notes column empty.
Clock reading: 5:32
